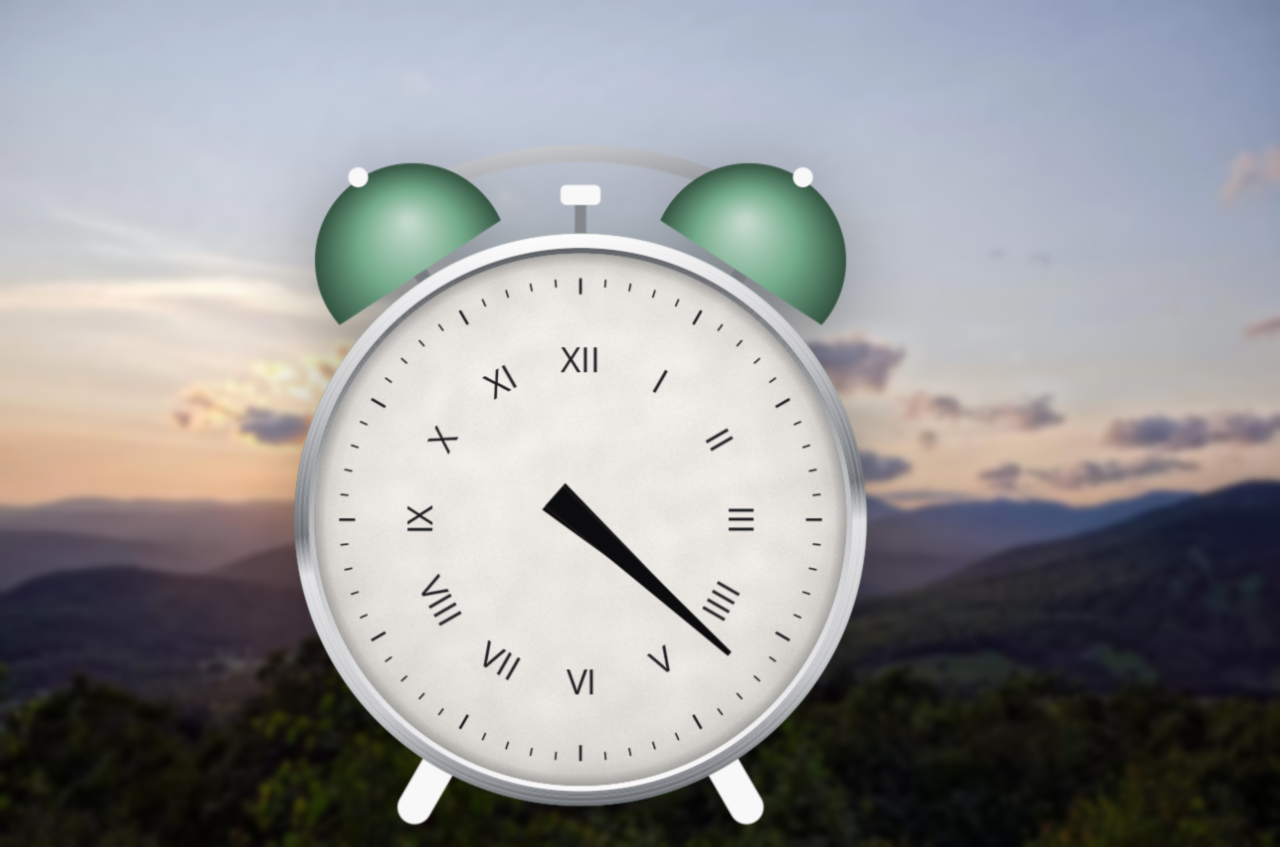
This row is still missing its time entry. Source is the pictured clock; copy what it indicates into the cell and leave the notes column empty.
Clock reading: 4:22
